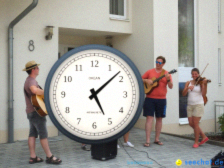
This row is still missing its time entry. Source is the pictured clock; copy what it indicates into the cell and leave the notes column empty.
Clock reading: 5:08
